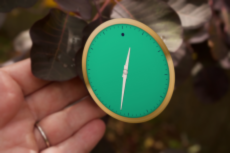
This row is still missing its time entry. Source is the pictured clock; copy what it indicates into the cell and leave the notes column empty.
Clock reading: 12:32
